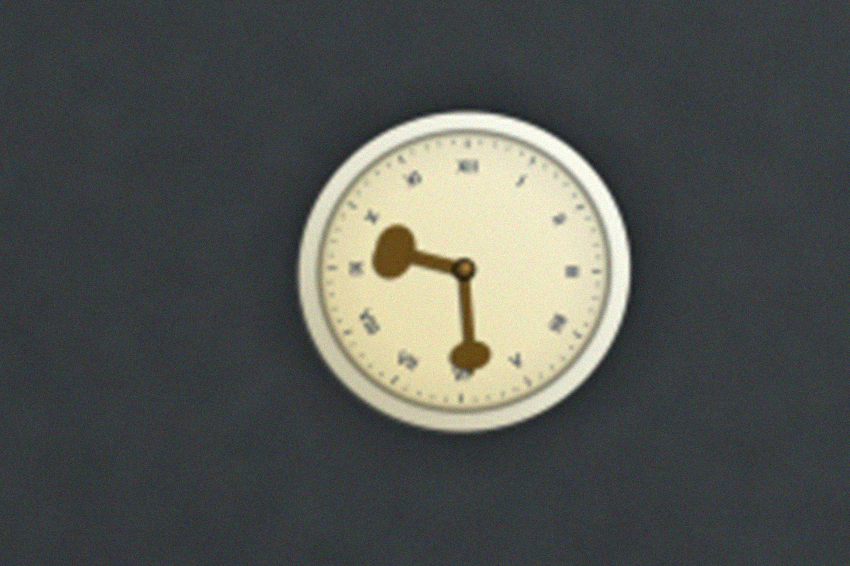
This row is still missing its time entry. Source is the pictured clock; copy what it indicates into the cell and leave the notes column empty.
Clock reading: 9:29
